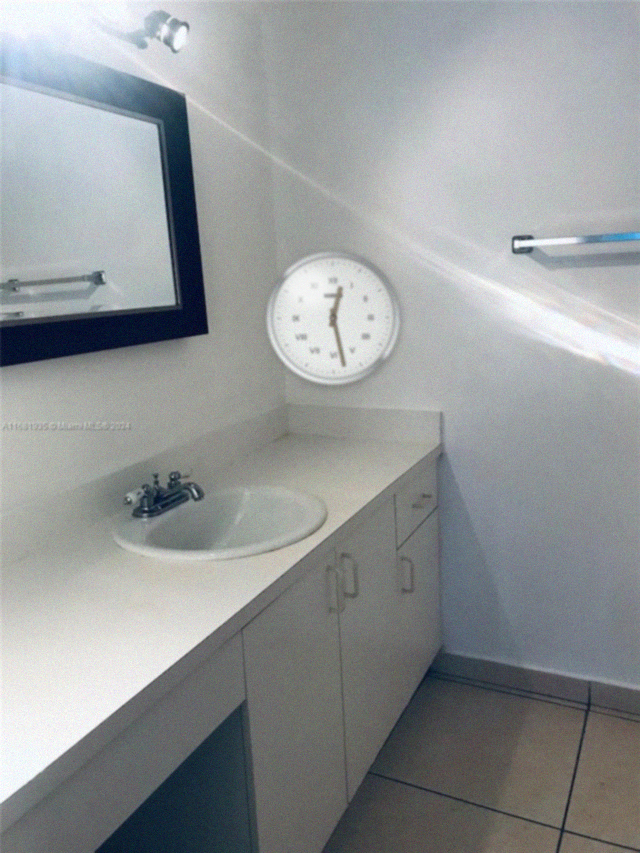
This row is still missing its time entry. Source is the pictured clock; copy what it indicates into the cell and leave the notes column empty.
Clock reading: 12:28
